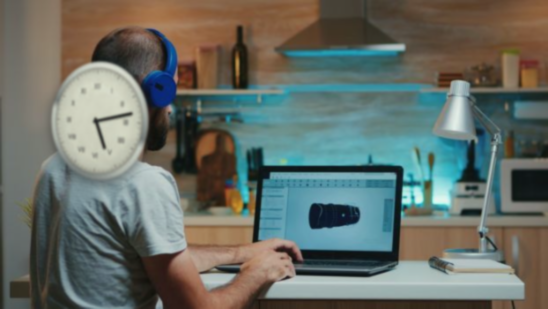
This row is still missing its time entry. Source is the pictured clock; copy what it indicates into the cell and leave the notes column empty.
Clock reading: 5:13
